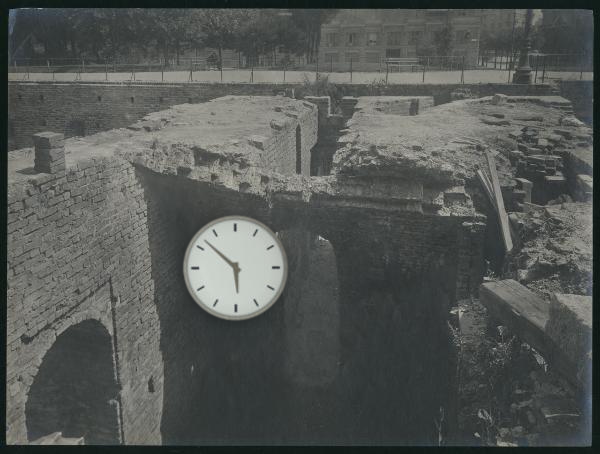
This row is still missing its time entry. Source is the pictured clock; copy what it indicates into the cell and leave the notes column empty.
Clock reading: 5:52
